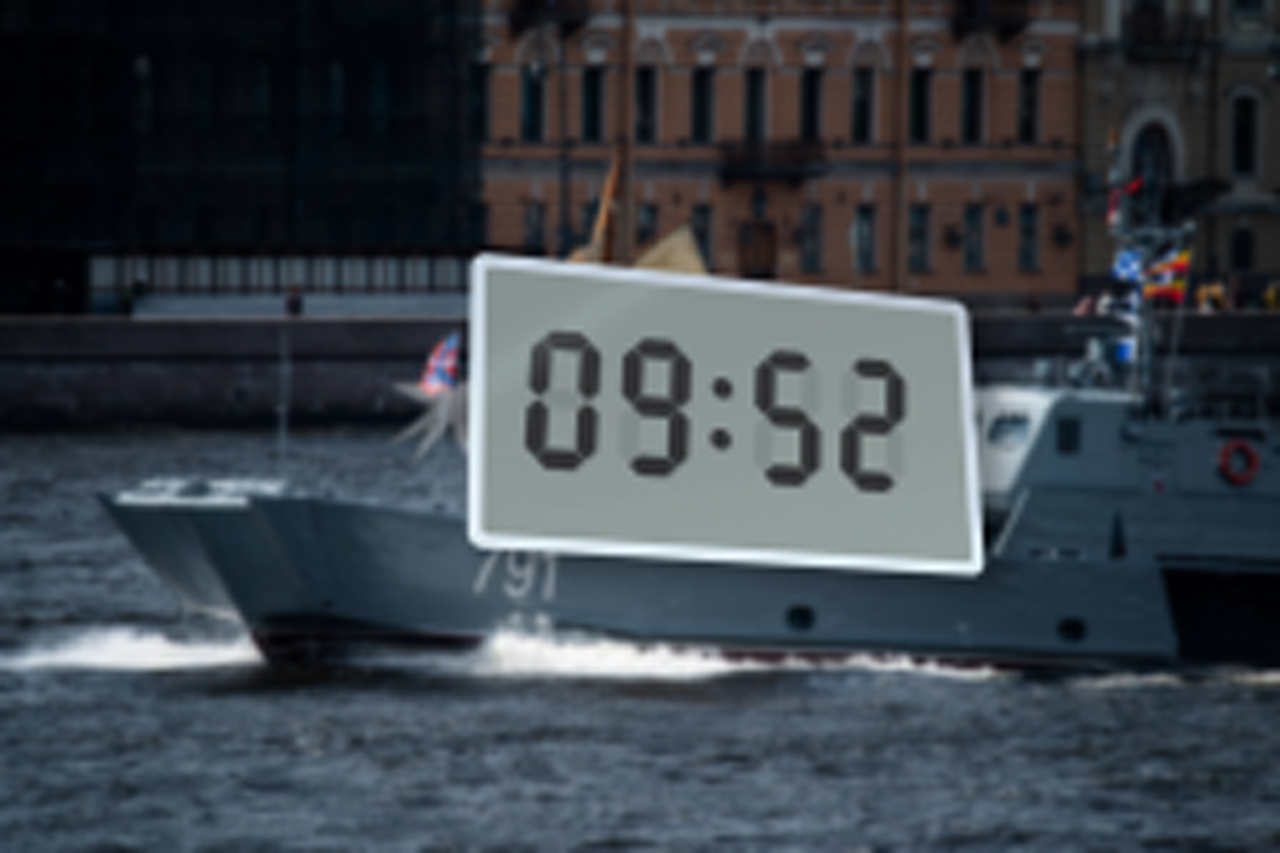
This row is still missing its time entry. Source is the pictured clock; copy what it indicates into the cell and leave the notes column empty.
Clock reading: 9:52
